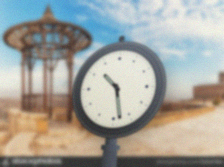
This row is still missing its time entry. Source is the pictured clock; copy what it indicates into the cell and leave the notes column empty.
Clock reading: 10:28
